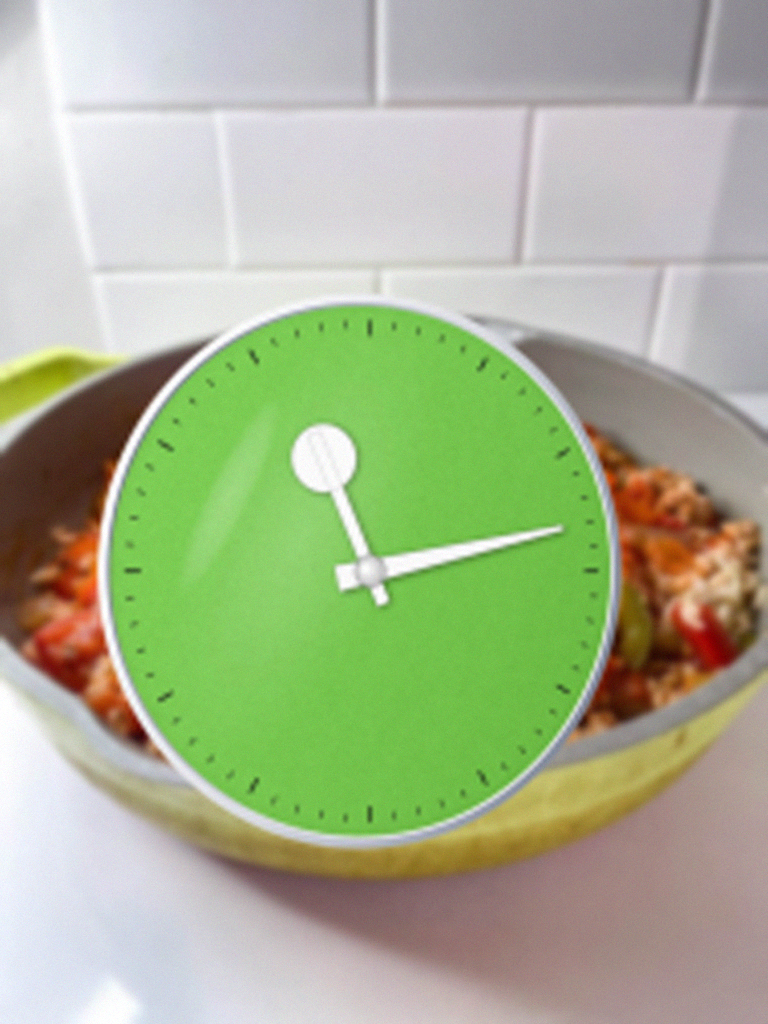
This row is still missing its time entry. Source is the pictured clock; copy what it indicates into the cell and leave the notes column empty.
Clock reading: 11:13
